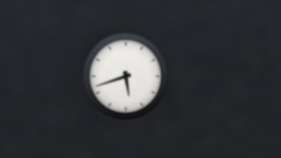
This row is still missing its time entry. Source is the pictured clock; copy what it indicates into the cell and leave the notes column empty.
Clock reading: 5:42
